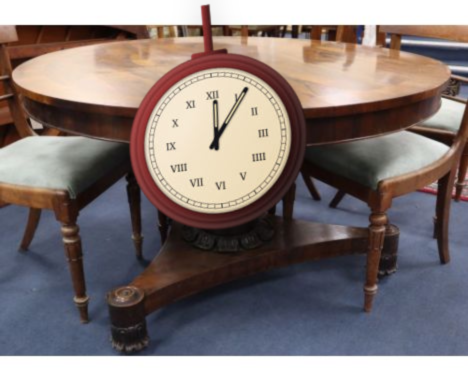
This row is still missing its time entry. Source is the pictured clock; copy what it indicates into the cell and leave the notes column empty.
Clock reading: 12:06
